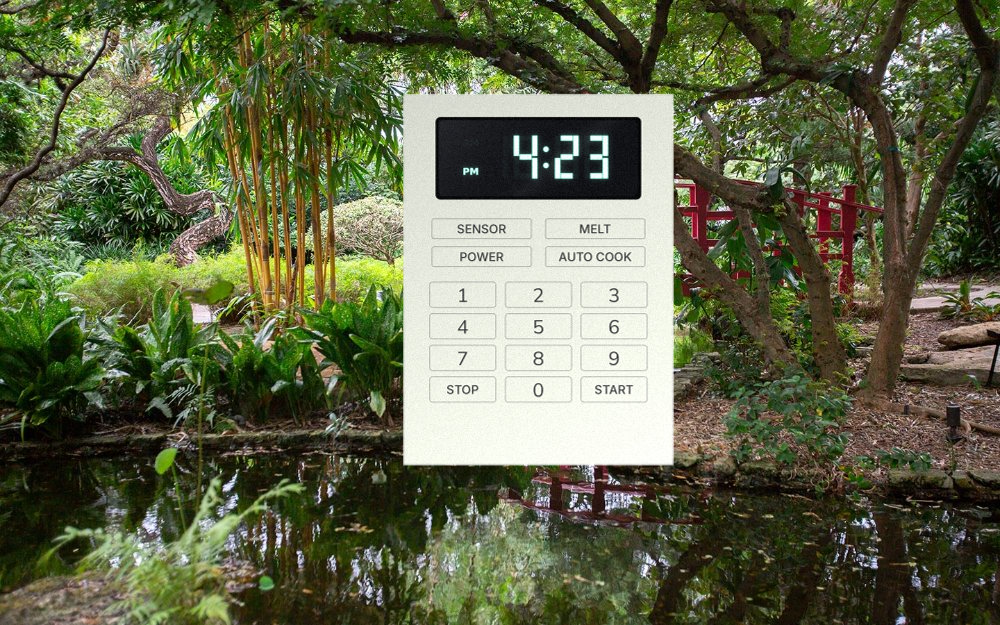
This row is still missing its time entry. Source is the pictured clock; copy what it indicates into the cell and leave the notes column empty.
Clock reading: 4:23
